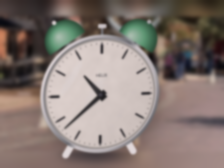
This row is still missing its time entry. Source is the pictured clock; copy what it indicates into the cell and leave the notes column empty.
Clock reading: 10:38
